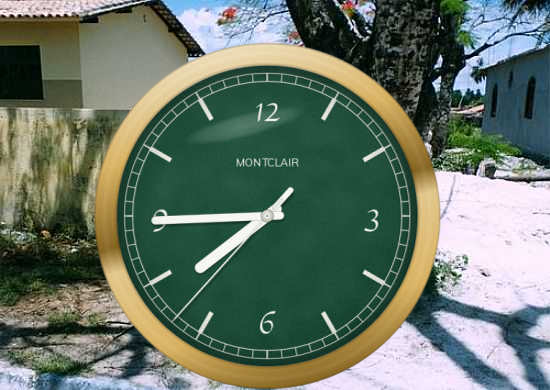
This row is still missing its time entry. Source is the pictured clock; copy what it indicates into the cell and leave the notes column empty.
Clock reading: 7:44:37
